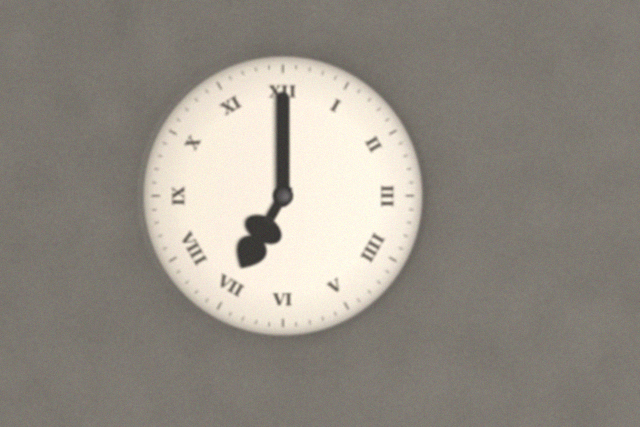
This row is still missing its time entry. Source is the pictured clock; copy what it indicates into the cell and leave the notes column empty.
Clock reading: 7:00
